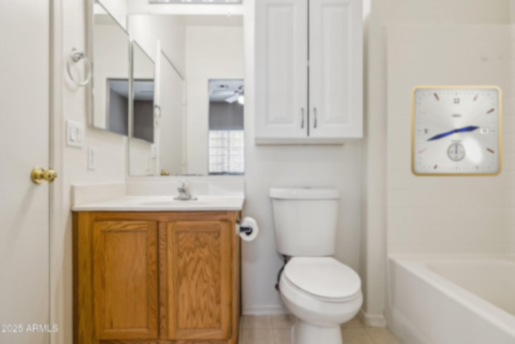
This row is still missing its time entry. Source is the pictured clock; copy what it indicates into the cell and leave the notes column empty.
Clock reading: 2:42
